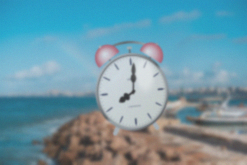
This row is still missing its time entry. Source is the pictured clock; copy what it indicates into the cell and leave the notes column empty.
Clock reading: 8:01
